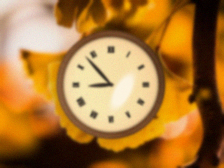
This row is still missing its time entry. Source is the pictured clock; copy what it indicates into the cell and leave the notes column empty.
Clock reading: 8:53
